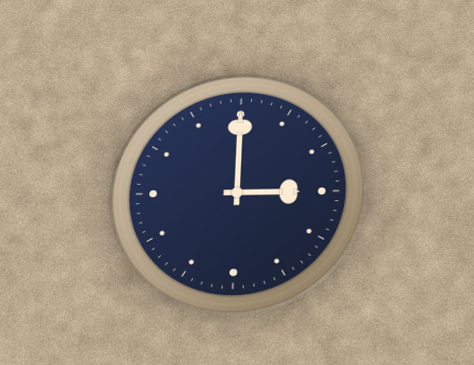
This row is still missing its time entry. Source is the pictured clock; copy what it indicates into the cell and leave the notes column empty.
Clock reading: 3:00
